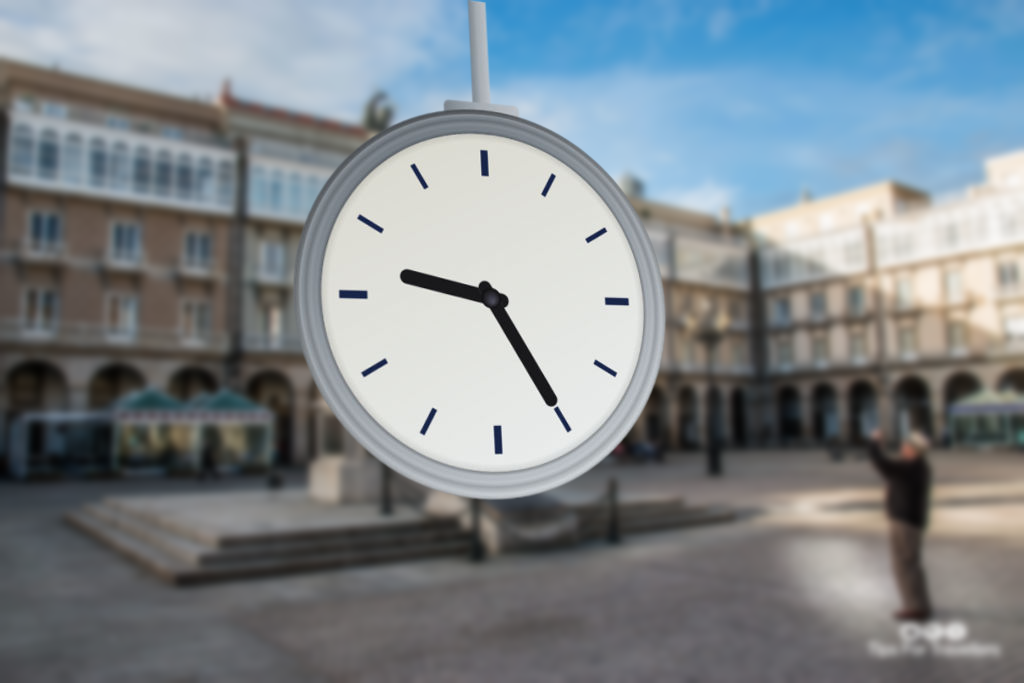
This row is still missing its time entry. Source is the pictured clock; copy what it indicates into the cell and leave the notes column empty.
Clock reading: 9:25
